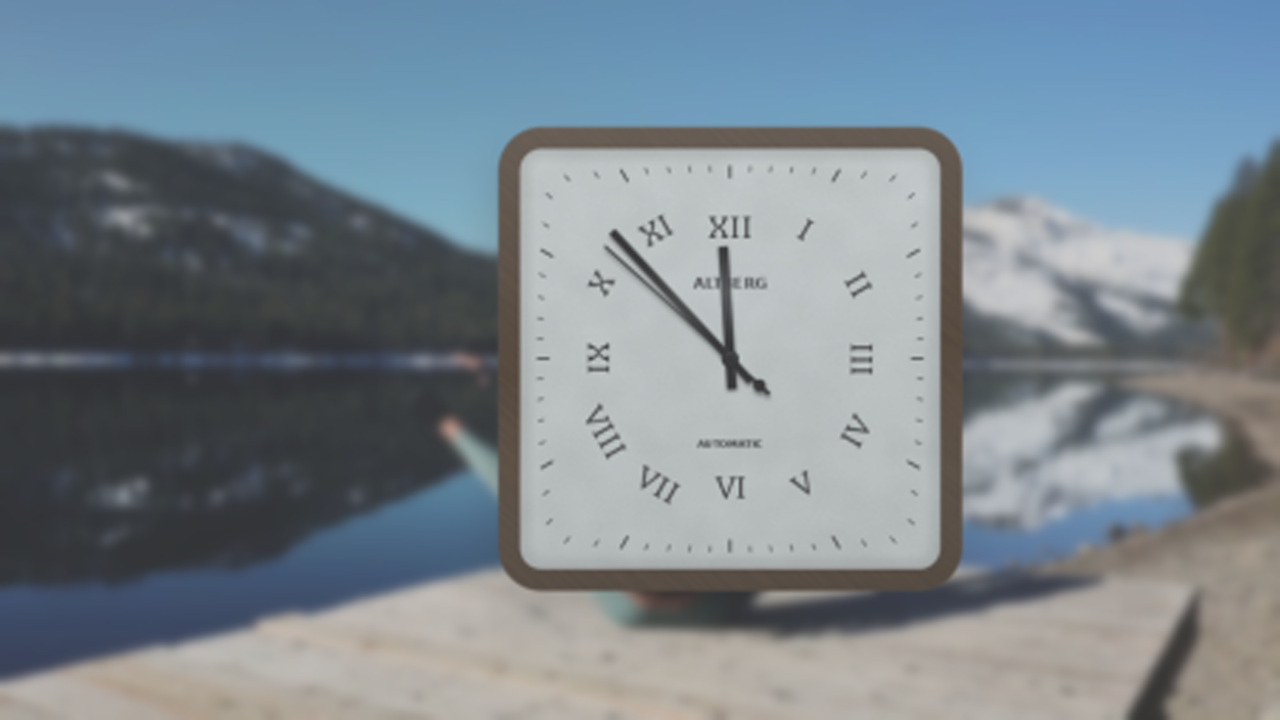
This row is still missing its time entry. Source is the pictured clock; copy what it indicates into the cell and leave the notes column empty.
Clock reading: 11:52:52
